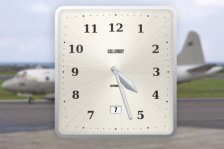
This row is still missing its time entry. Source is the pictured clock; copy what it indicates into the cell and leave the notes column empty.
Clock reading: 4:27
